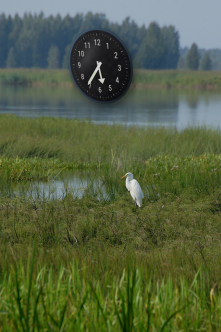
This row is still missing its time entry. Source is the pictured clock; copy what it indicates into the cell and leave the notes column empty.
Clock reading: 5:36
